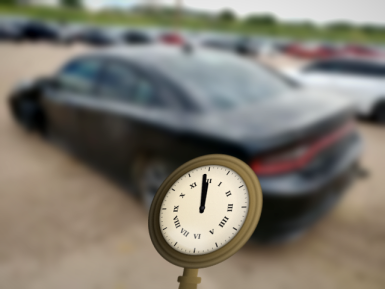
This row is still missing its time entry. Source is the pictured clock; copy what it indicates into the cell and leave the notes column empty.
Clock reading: 11:59
